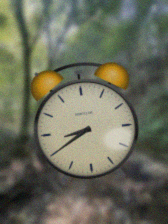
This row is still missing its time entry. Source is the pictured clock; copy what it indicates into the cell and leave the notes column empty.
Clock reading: 8:40
